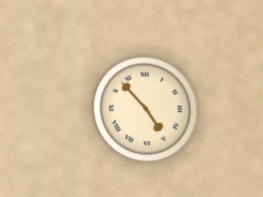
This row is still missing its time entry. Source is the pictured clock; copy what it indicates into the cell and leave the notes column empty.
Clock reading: 4:53
